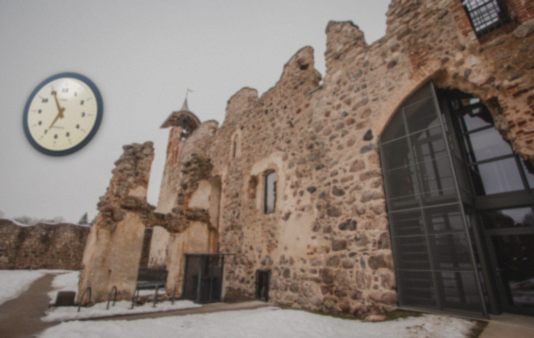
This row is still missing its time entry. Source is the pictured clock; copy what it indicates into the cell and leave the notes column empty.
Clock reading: 6:55
